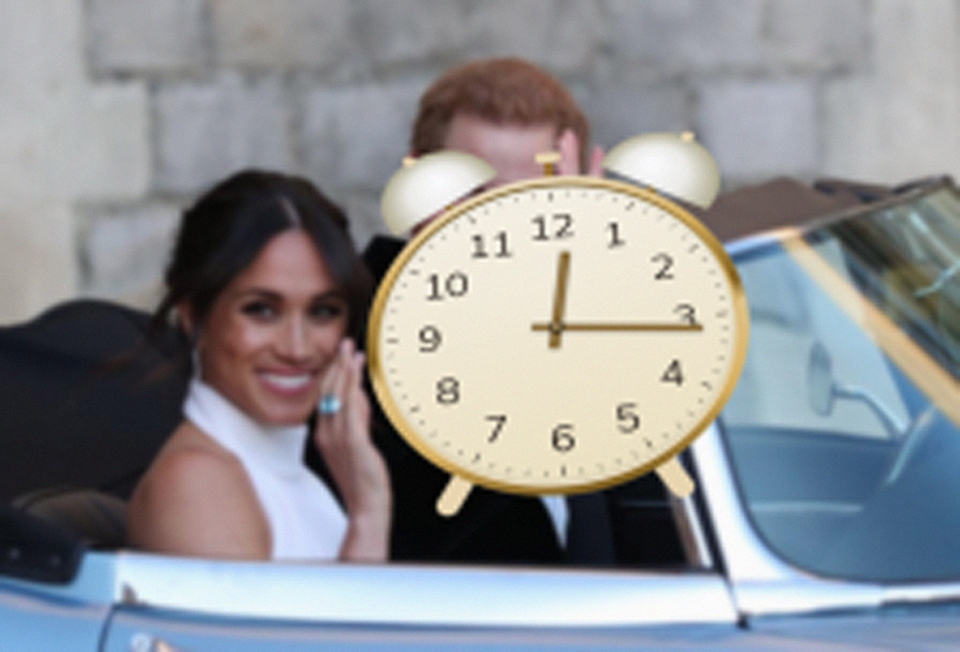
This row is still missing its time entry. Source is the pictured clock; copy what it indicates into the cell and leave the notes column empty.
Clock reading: 12:16
